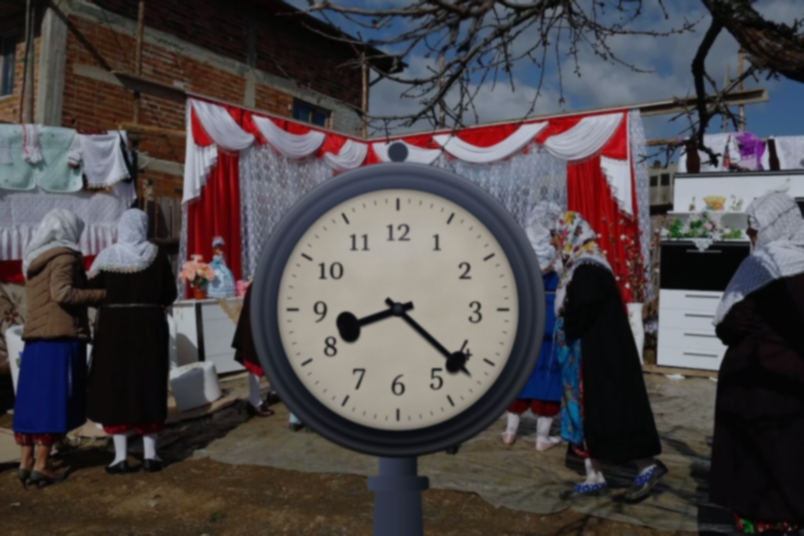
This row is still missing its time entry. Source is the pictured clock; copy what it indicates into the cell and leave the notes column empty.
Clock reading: 8:22
